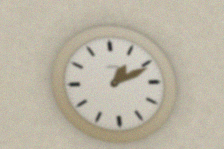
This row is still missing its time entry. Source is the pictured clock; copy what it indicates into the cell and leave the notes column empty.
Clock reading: 1:11
